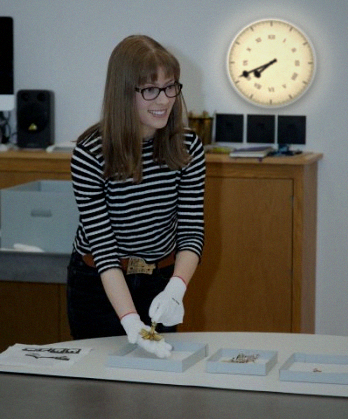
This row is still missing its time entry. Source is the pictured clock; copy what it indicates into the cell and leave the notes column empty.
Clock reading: 7:41
